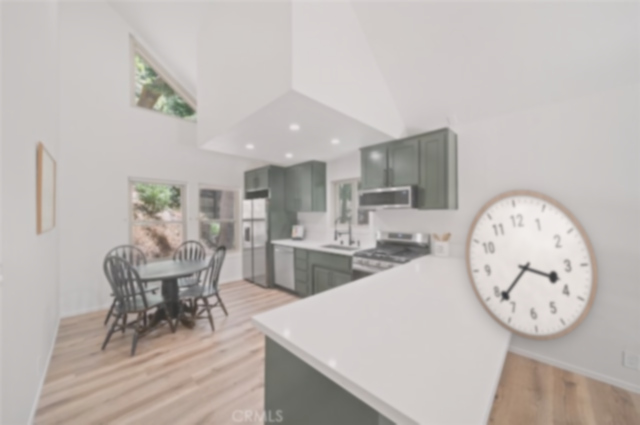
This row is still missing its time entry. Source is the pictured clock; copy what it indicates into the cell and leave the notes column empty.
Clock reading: 3:38
